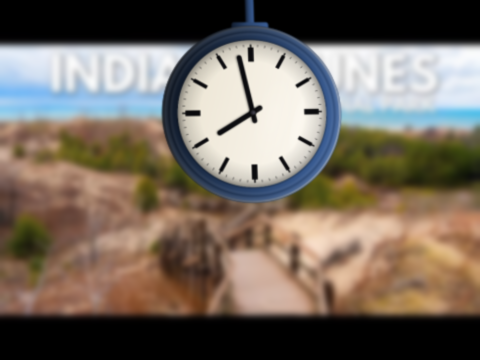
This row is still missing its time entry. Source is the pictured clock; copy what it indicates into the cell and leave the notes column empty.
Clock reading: 7:58
